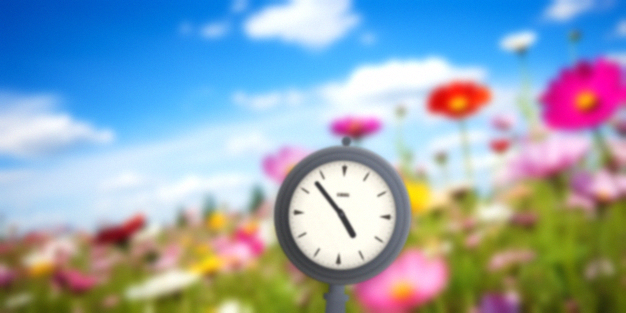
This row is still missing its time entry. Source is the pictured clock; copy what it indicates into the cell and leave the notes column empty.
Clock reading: 4:53
